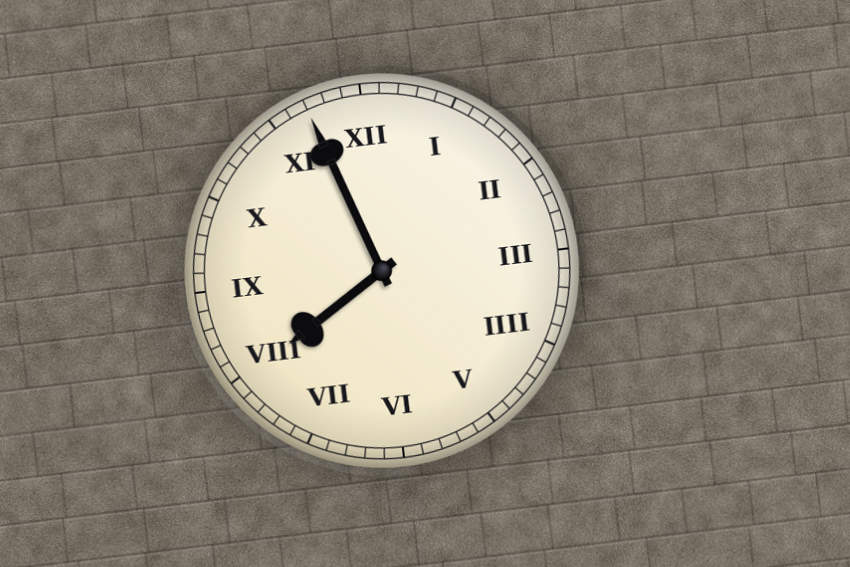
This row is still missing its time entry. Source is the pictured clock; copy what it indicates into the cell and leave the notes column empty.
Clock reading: 7:57
